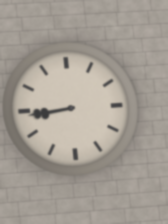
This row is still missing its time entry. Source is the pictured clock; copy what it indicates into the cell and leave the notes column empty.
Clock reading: 8:44
